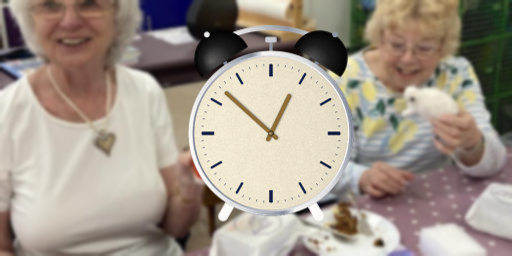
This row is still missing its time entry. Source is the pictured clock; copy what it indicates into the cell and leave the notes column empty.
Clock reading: 12:52
